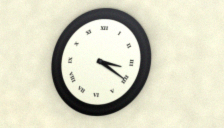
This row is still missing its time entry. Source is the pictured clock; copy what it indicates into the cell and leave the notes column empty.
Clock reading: 3:20
